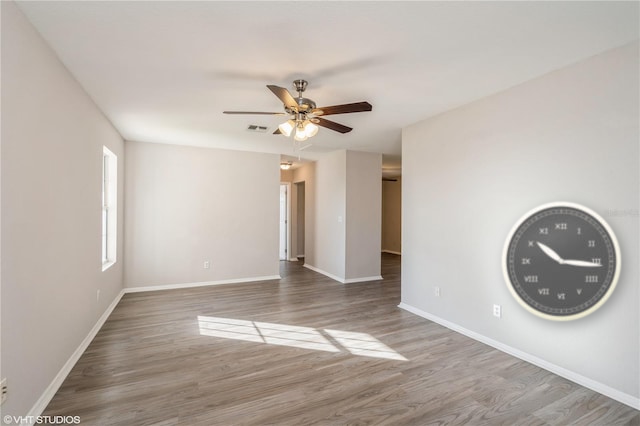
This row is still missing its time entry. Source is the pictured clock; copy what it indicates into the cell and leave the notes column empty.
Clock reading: 10:16
